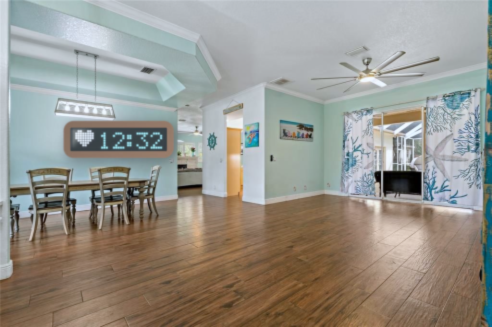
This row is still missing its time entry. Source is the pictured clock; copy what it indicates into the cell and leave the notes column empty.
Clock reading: 12:32
